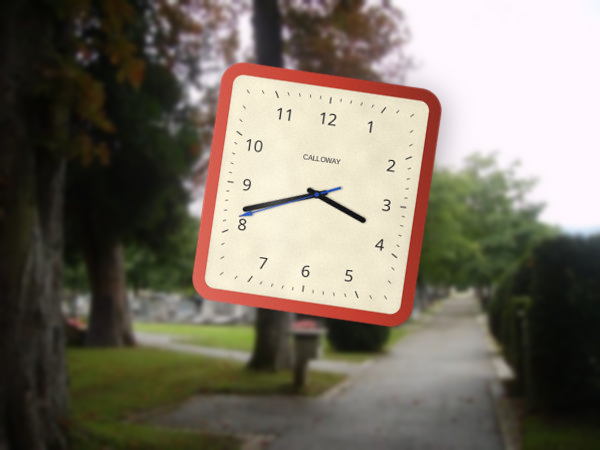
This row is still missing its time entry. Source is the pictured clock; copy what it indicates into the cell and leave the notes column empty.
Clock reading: 3:41:41
